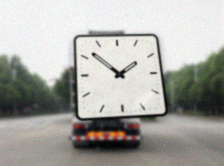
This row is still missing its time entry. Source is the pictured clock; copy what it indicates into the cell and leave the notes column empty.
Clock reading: 1:52
